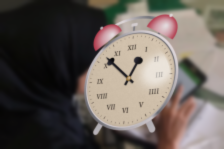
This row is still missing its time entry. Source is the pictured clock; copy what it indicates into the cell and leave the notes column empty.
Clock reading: 12:52
